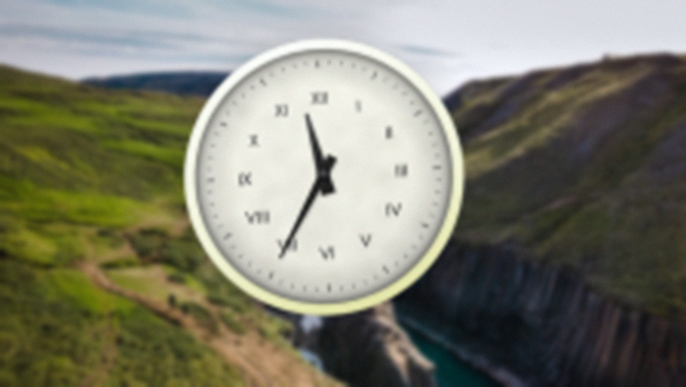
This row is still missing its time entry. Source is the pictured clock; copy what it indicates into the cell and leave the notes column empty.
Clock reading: 11:35
